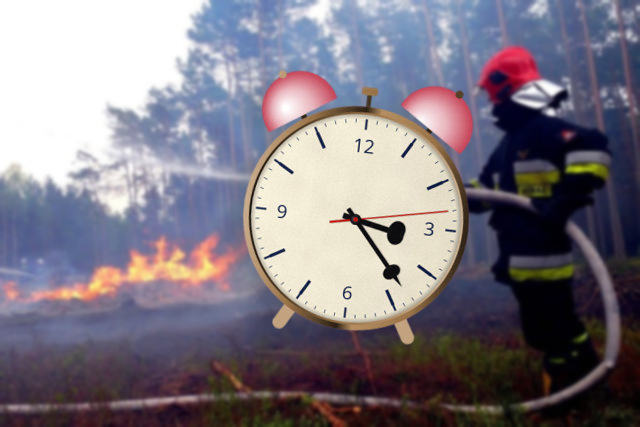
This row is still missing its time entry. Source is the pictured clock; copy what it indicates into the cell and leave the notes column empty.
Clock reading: 3:23:13
